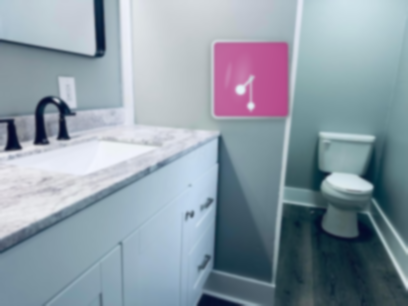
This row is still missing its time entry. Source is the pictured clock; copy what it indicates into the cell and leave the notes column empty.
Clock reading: 7:30
